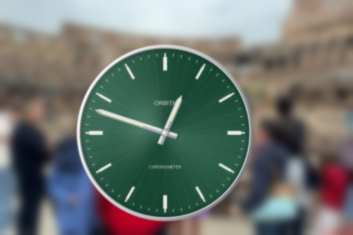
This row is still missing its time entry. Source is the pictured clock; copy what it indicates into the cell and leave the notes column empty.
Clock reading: 12:48
